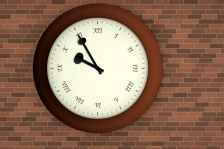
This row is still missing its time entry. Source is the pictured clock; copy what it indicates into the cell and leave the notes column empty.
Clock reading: 9:55
